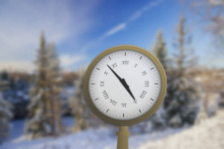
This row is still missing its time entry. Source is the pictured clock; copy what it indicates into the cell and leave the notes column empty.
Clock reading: 4:53
